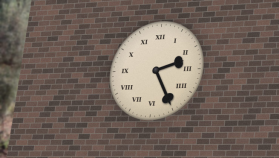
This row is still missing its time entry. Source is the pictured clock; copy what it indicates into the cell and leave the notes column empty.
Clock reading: 2:25
